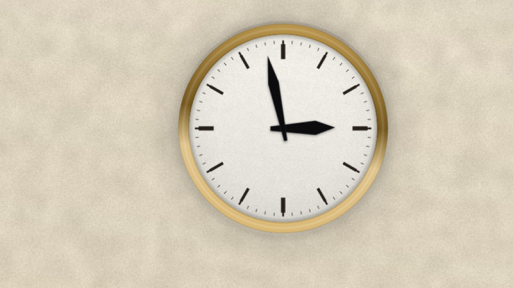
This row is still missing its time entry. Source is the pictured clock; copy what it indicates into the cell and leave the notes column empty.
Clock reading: 2:58
